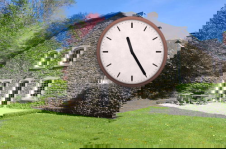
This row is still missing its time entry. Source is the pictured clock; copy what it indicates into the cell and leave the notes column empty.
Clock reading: 11:25
